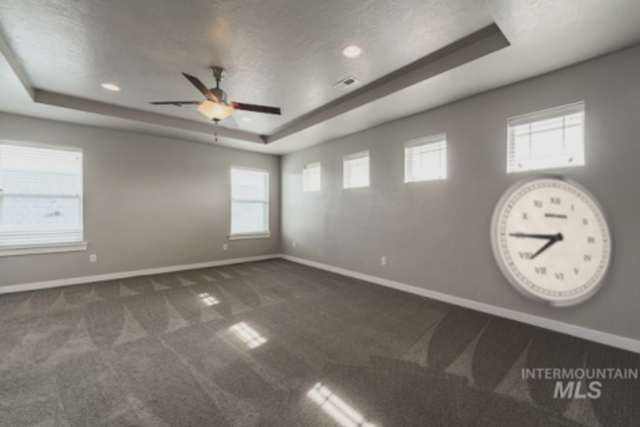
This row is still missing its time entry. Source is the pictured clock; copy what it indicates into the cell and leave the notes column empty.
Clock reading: 7:45
